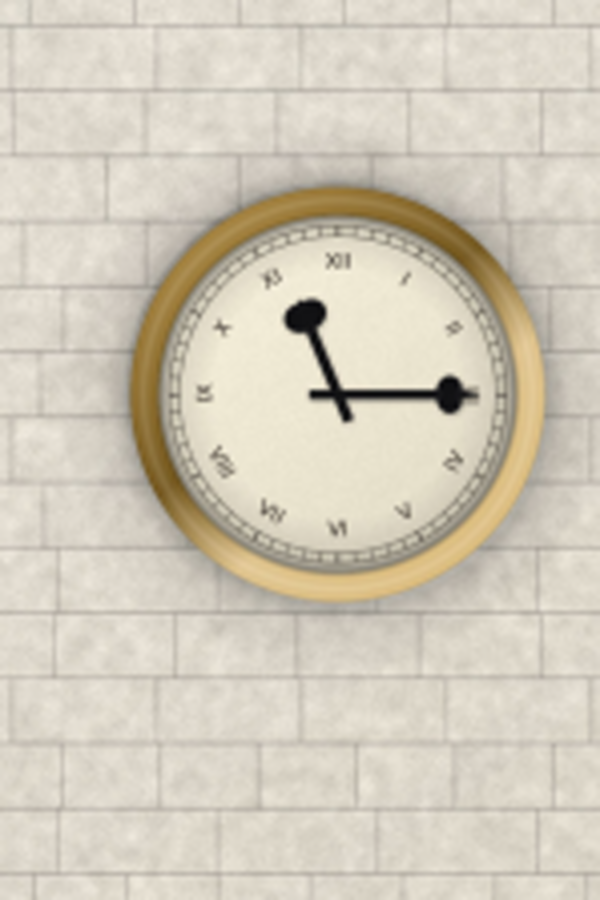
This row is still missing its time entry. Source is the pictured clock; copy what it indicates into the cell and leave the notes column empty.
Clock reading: 11:15
